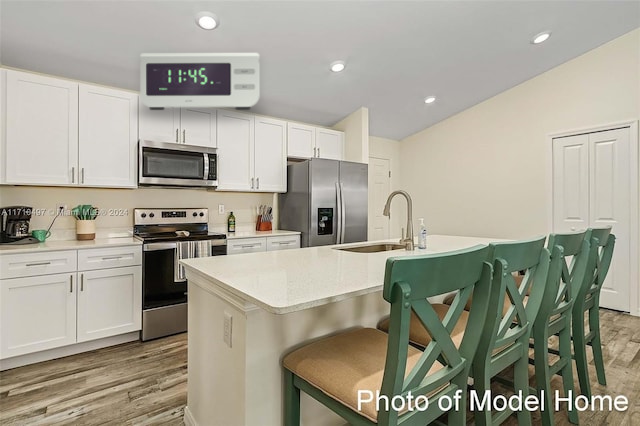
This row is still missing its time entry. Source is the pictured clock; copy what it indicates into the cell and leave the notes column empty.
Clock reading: 11:45
